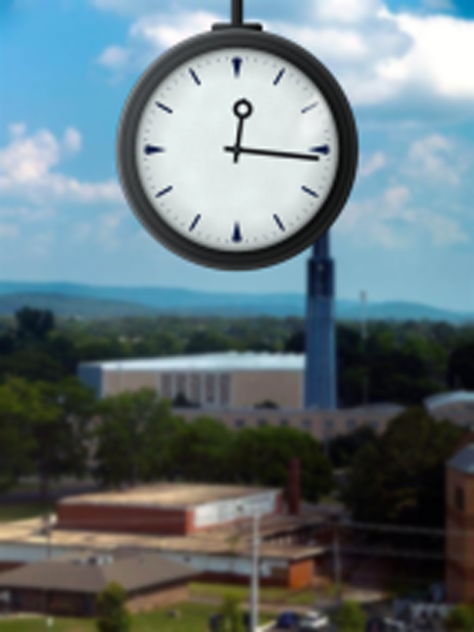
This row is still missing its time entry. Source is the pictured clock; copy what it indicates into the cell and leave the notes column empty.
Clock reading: 12:16
